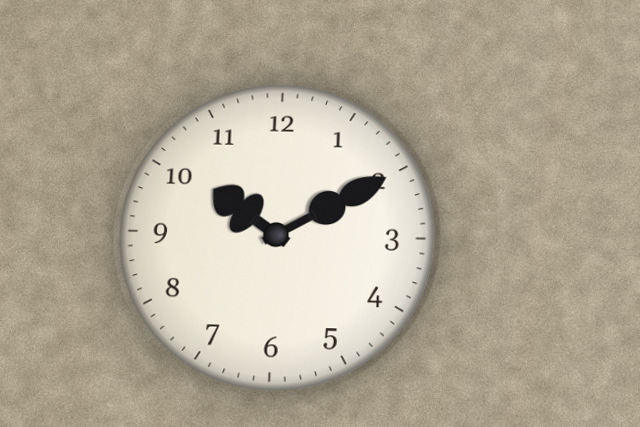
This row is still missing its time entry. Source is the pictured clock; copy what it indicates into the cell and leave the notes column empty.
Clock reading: 10:10
